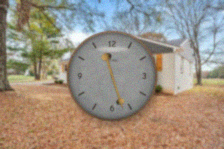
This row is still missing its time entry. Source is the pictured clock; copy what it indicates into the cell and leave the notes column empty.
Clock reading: 11:27
